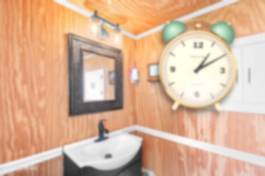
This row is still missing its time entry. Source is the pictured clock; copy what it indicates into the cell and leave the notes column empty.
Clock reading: 1:10
